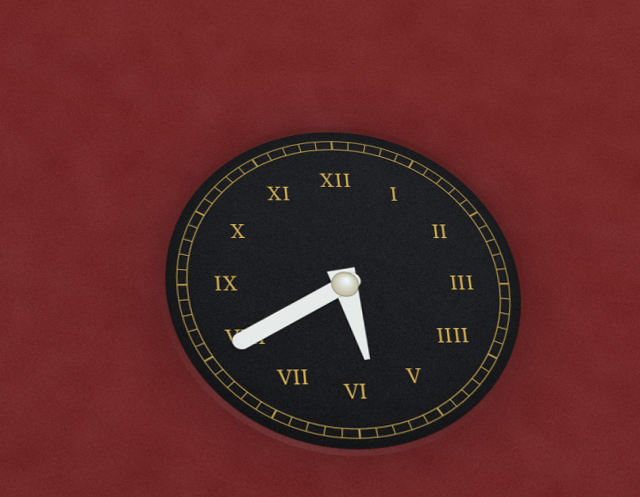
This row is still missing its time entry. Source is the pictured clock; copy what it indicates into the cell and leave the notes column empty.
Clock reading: 5:40
